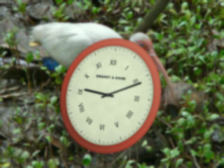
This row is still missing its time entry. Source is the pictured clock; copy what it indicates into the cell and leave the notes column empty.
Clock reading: 9:11
